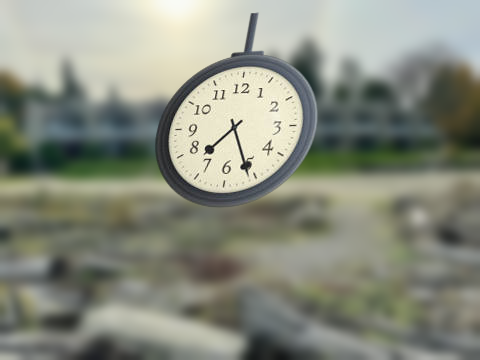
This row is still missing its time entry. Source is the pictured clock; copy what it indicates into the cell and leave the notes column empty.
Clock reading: 7:26
